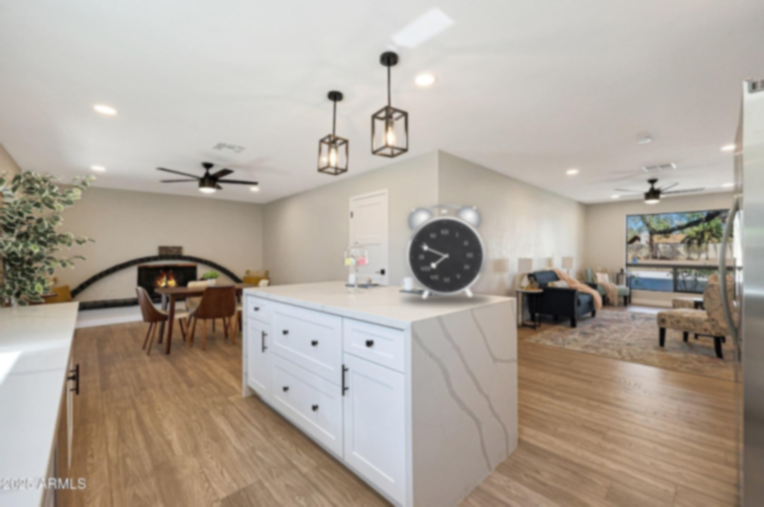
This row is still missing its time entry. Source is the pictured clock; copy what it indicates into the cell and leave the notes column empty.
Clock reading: 7:49
